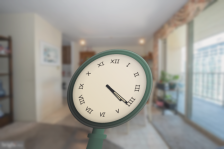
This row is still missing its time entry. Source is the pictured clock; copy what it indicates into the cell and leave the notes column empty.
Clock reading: 4:21
